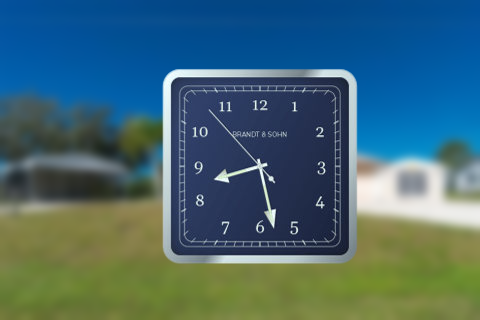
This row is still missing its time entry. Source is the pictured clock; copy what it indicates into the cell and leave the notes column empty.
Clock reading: 8:27:53
